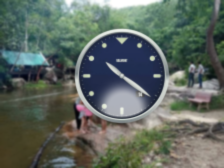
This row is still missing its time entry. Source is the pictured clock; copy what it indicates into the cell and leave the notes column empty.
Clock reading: 10:21
